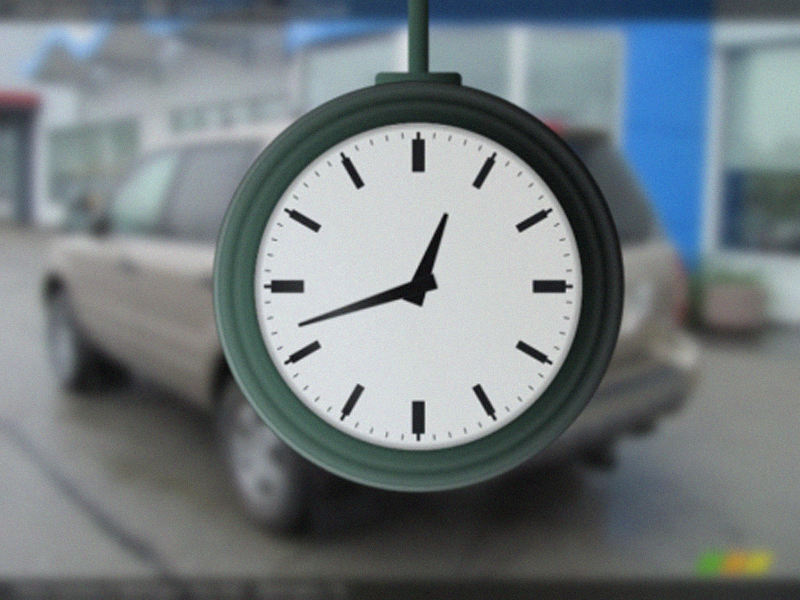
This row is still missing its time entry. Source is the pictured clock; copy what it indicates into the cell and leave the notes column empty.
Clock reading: 12:42
